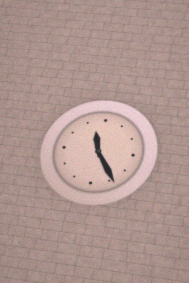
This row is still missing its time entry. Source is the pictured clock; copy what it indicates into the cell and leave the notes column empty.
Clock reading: 11:24
